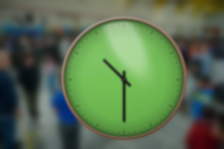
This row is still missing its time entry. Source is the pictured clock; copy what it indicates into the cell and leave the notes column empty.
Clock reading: 10:30
